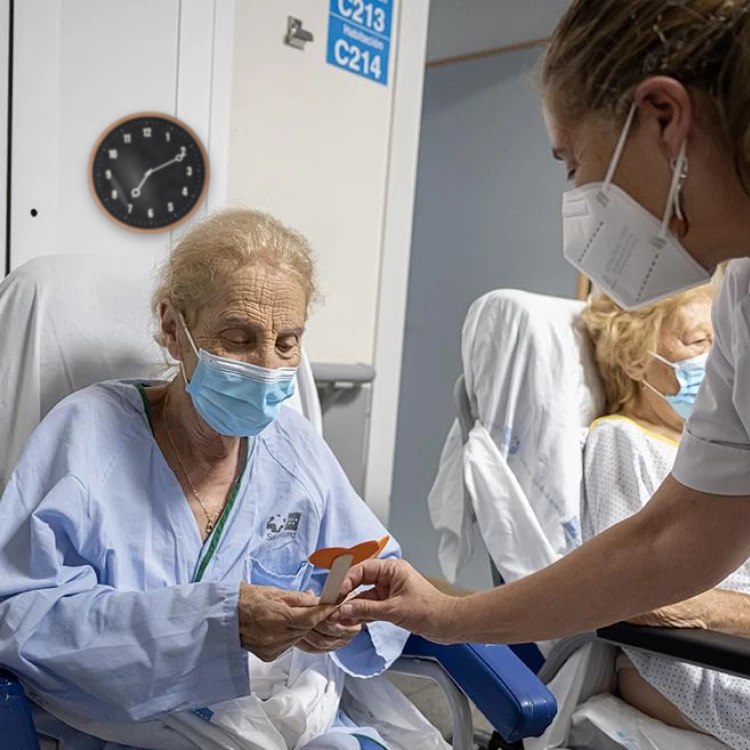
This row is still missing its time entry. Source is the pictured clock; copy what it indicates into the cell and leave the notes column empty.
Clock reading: 7:11
